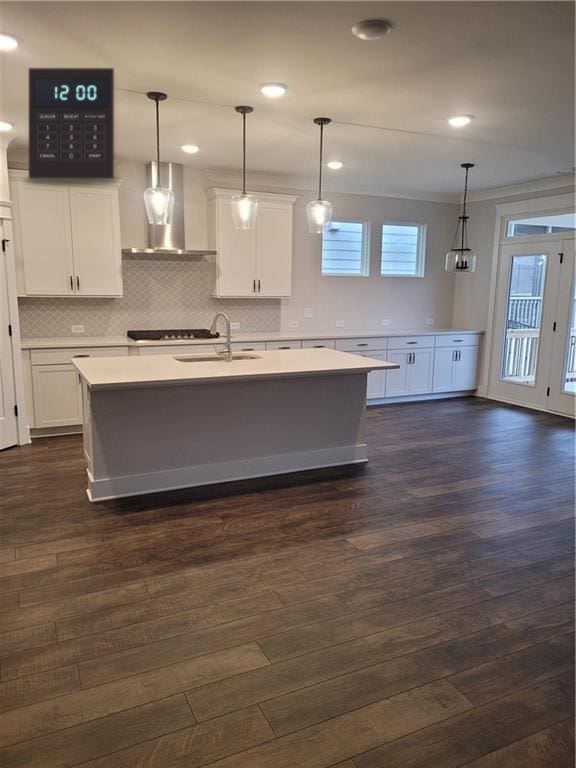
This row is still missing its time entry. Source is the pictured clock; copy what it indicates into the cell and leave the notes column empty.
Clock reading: 12:00
